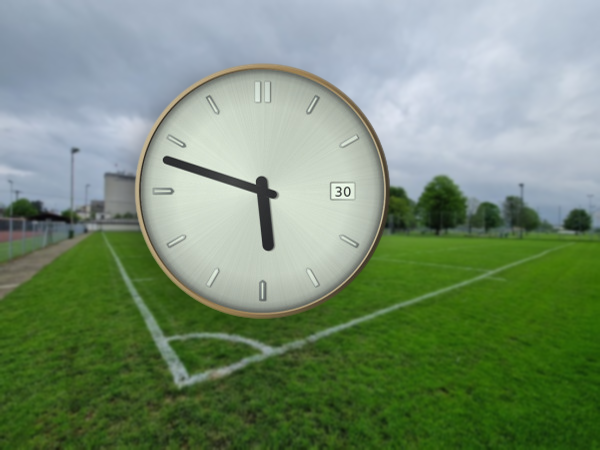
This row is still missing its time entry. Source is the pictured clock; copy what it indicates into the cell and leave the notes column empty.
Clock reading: 5:48
